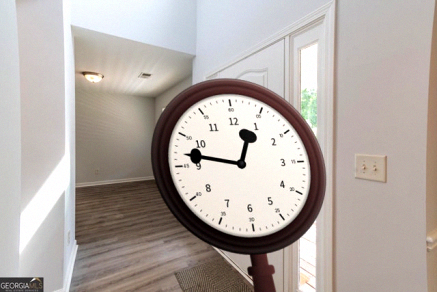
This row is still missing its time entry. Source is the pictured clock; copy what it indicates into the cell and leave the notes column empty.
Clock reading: 12:47
